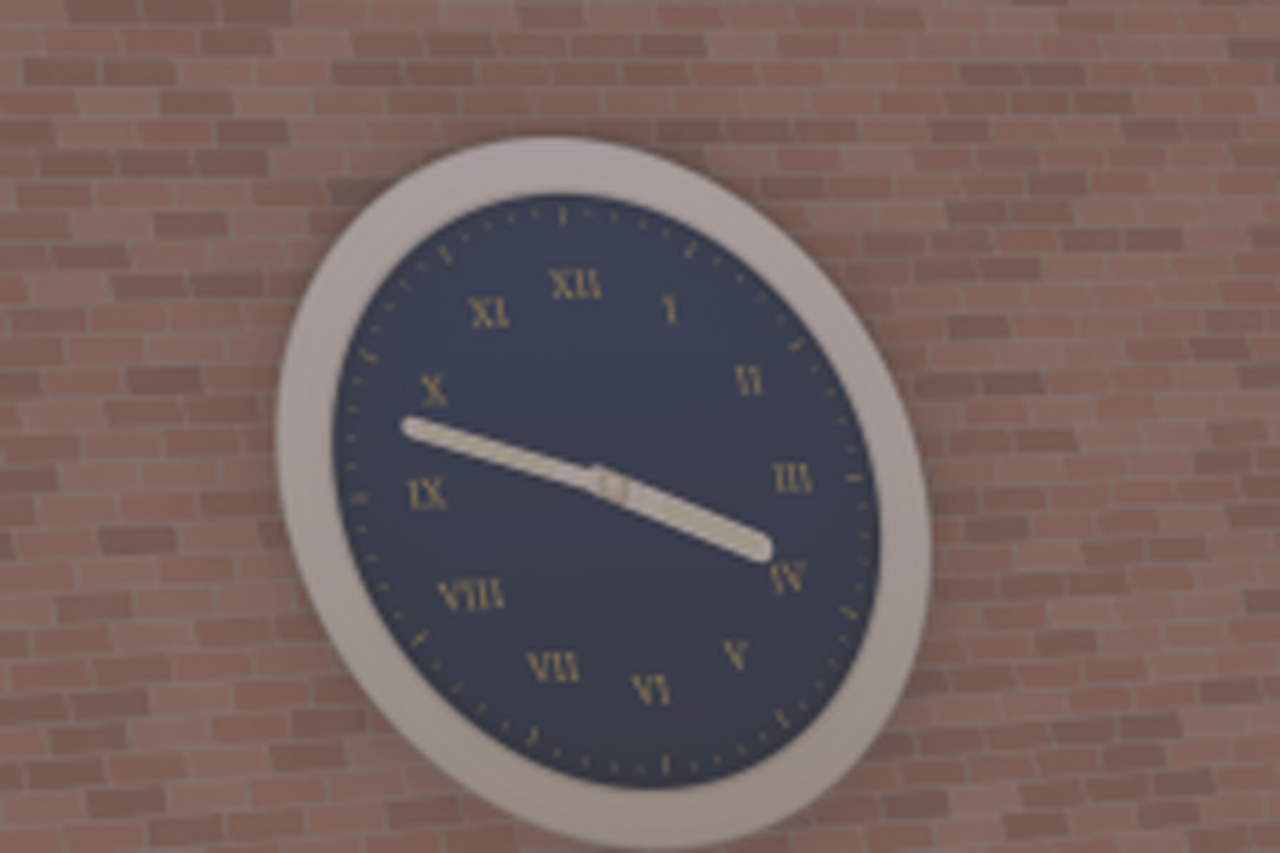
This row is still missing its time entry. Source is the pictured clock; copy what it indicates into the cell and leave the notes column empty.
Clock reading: 3:48
